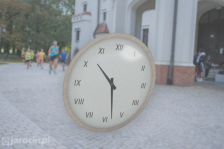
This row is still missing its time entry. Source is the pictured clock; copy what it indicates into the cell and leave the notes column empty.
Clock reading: 10:28
